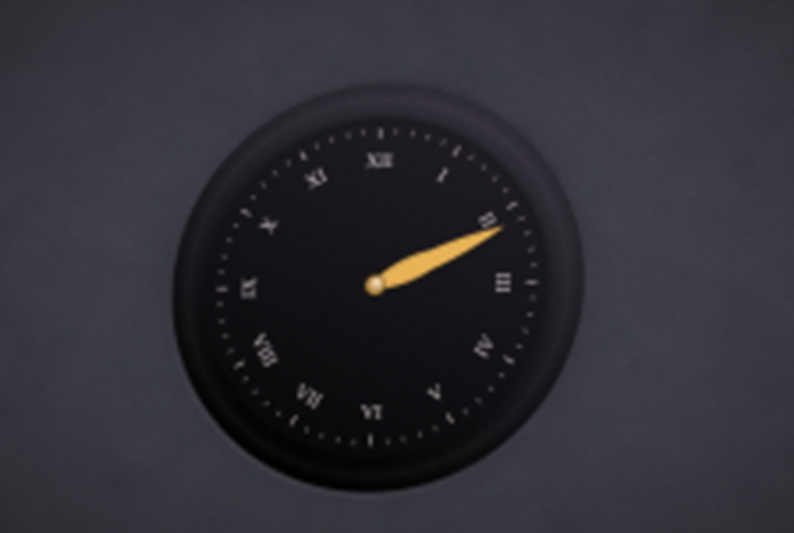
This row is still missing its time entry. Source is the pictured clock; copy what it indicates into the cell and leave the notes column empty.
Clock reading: 2:11
